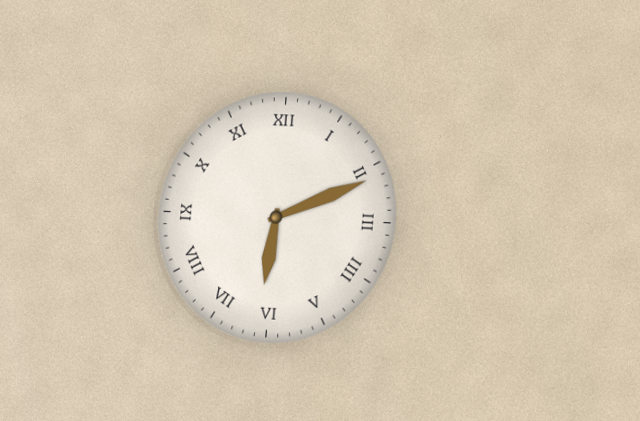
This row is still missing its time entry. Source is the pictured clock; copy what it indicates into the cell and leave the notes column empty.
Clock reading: 6:11
